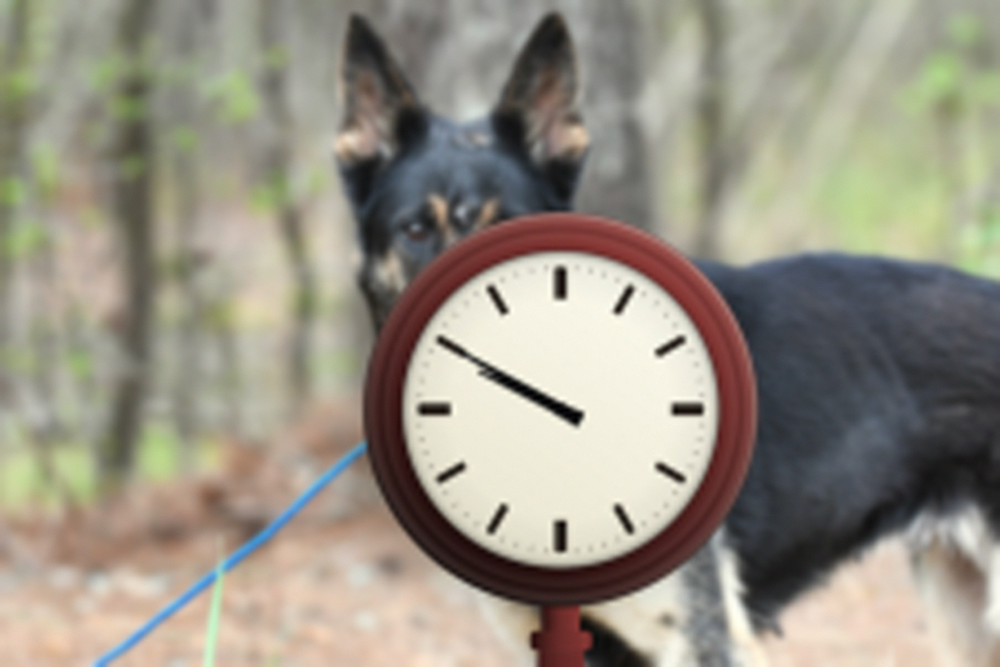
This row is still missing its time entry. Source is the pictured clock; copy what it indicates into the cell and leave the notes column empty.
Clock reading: 9:50
